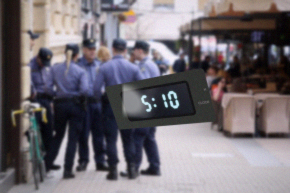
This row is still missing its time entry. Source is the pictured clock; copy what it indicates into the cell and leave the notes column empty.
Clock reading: 5:10
